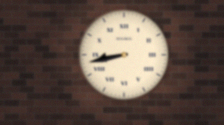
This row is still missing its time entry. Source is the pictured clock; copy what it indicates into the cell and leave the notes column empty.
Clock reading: 8:43
